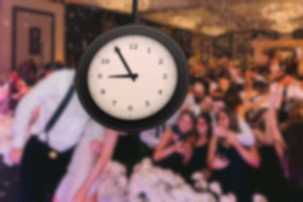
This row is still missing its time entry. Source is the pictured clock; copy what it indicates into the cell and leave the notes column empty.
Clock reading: 8:55
